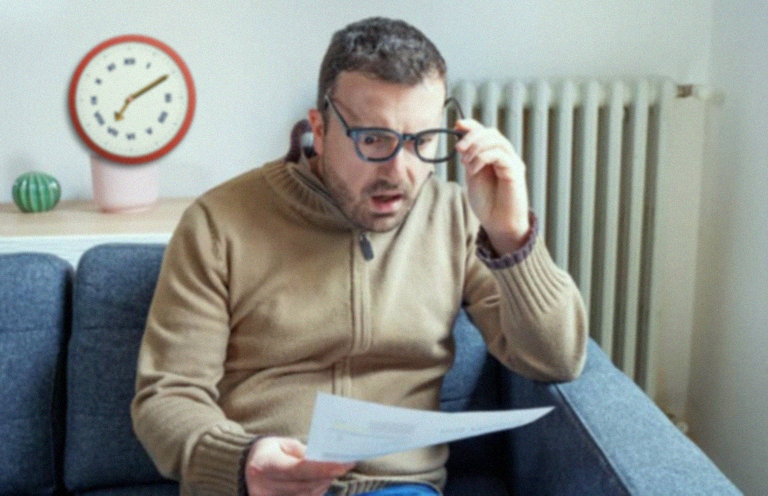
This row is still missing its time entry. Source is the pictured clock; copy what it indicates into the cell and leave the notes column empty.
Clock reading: 7:10
